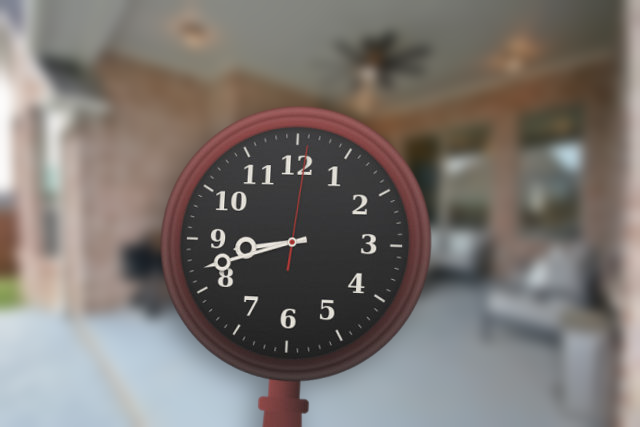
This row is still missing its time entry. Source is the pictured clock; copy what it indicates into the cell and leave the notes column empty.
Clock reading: 8:42:01
